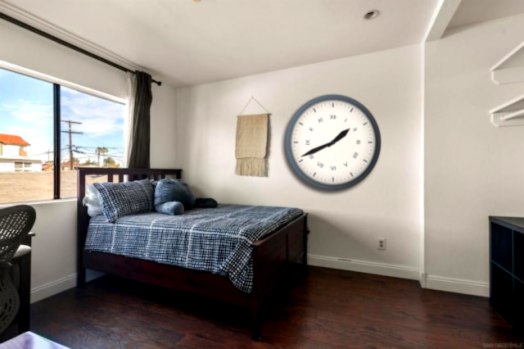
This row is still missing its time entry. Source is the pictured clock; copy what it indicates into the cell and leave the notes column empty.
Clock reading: 1:41
